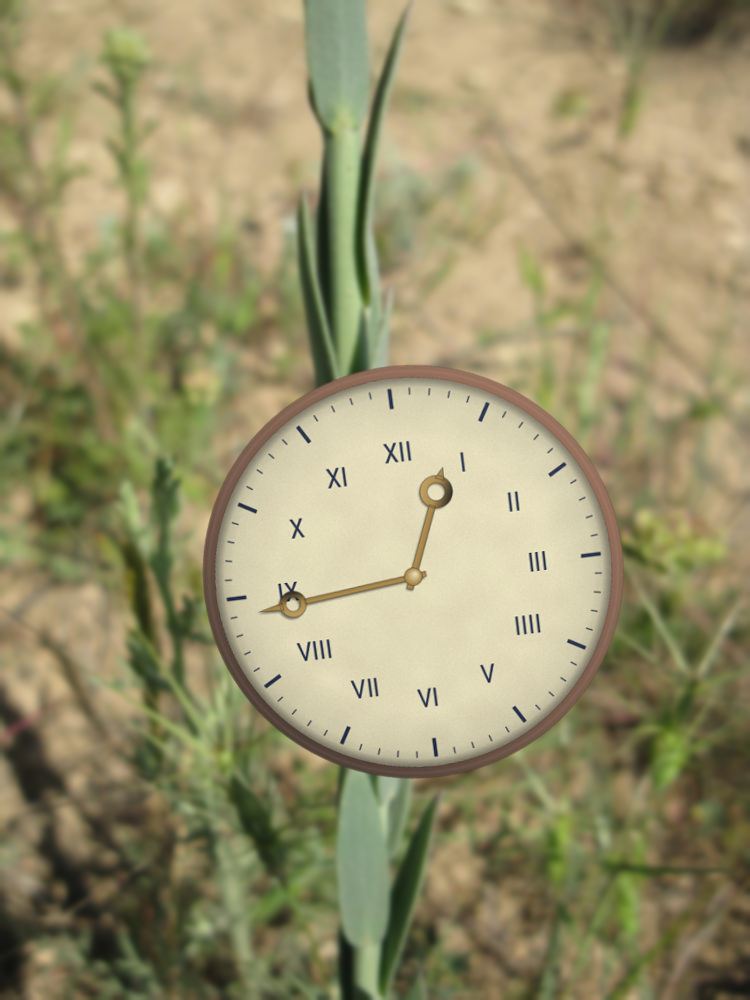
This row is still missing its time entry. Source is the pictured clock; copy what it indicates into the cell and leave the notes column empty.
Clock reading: 12:44
